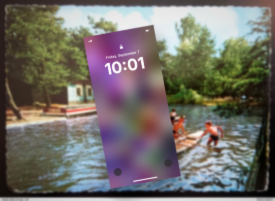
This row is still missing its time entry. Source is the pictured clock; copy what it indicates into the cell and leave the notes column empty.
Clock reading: 10:01
